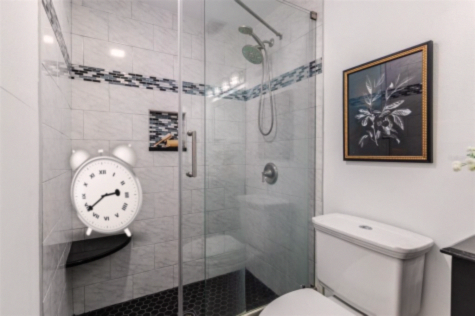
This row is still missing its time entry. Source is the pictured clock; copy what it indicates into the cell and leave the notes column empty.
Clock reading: 2:39
